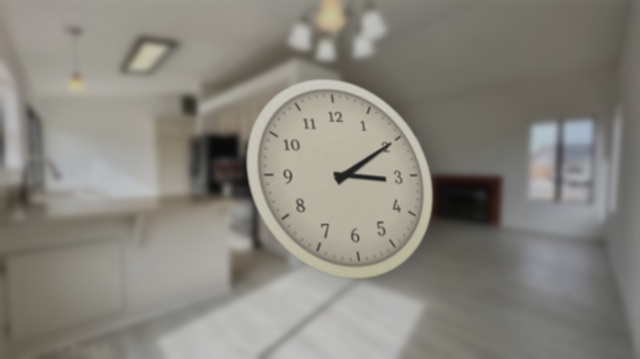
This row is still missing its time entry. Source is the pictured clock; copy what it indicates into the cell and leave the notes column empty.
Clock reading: 3:10
